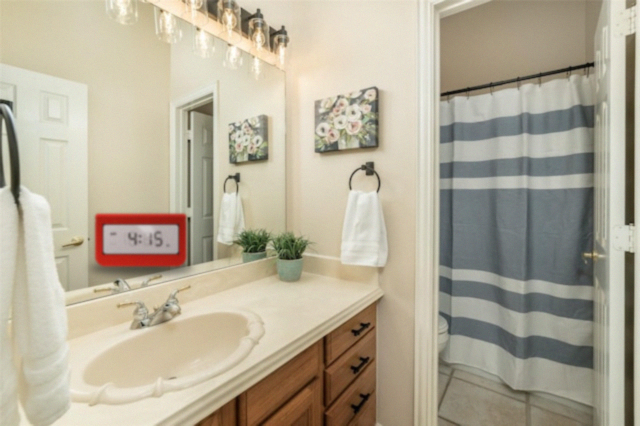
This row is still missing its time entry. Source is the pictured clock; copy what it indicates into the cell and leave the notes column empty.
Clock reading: 4:15
